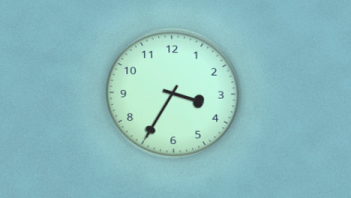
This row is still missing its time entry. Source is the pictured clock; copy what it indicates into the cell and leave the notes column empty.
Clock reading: 3:35
